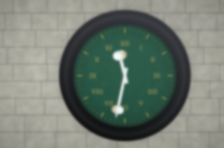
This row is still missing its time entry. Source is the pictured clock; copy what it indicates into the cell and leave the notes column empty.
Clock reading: 11:32
